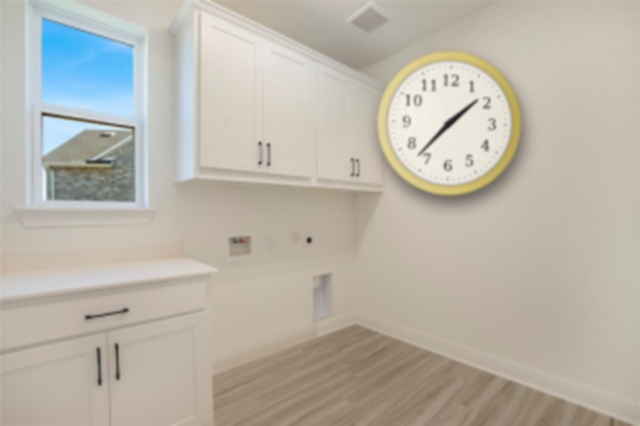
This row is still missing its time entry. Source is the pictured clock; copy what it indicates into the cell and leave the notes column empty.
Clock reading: 1:37
